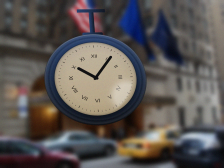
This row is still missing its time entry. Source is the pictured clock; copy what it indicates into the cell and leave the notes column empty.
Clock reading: 10:06
